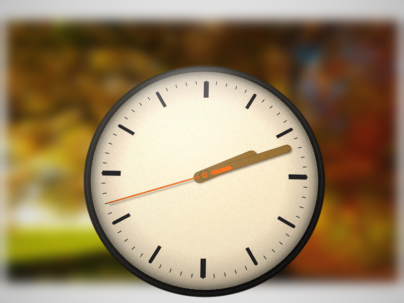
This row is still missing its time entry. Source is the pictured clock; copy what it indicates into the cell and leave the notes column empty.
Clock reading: 2:11:42
